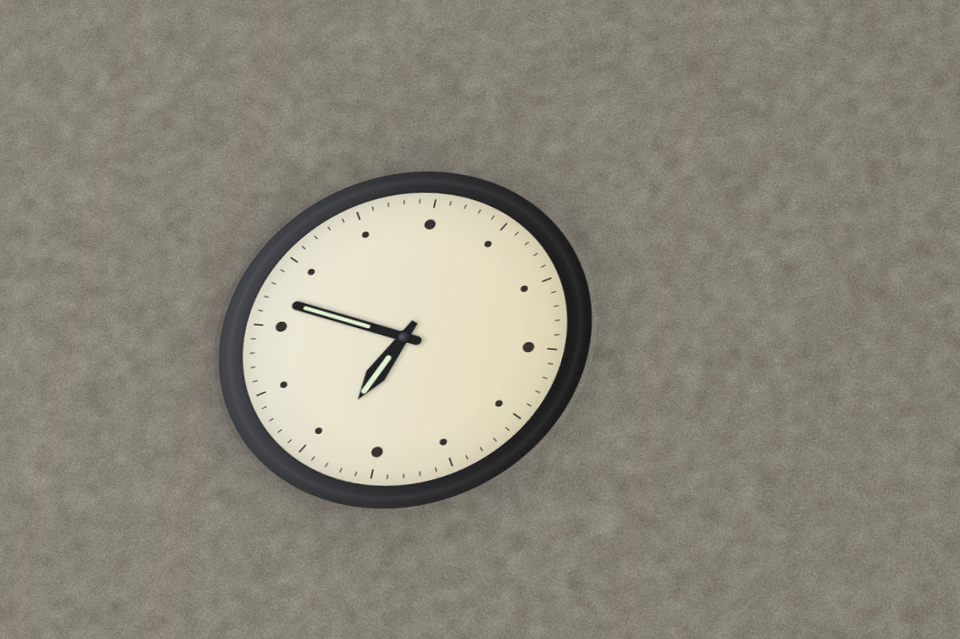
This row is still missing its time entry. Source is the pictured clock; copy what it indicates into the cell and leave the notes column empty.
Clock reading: 6:47
